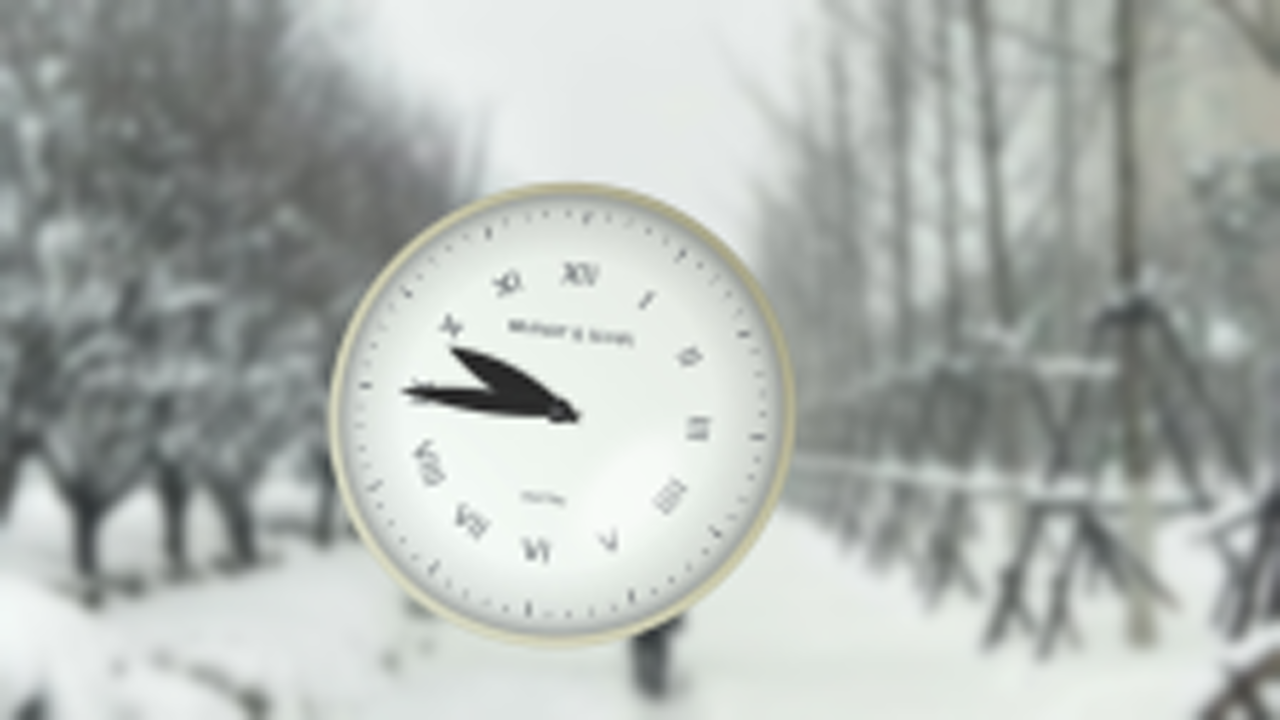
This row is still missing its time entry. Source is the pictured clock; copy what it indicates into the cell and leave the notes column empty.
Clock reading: 9:45
